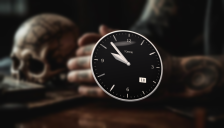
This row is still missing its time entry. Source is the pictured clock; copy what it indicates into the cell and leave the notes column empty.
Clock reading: 9:53
